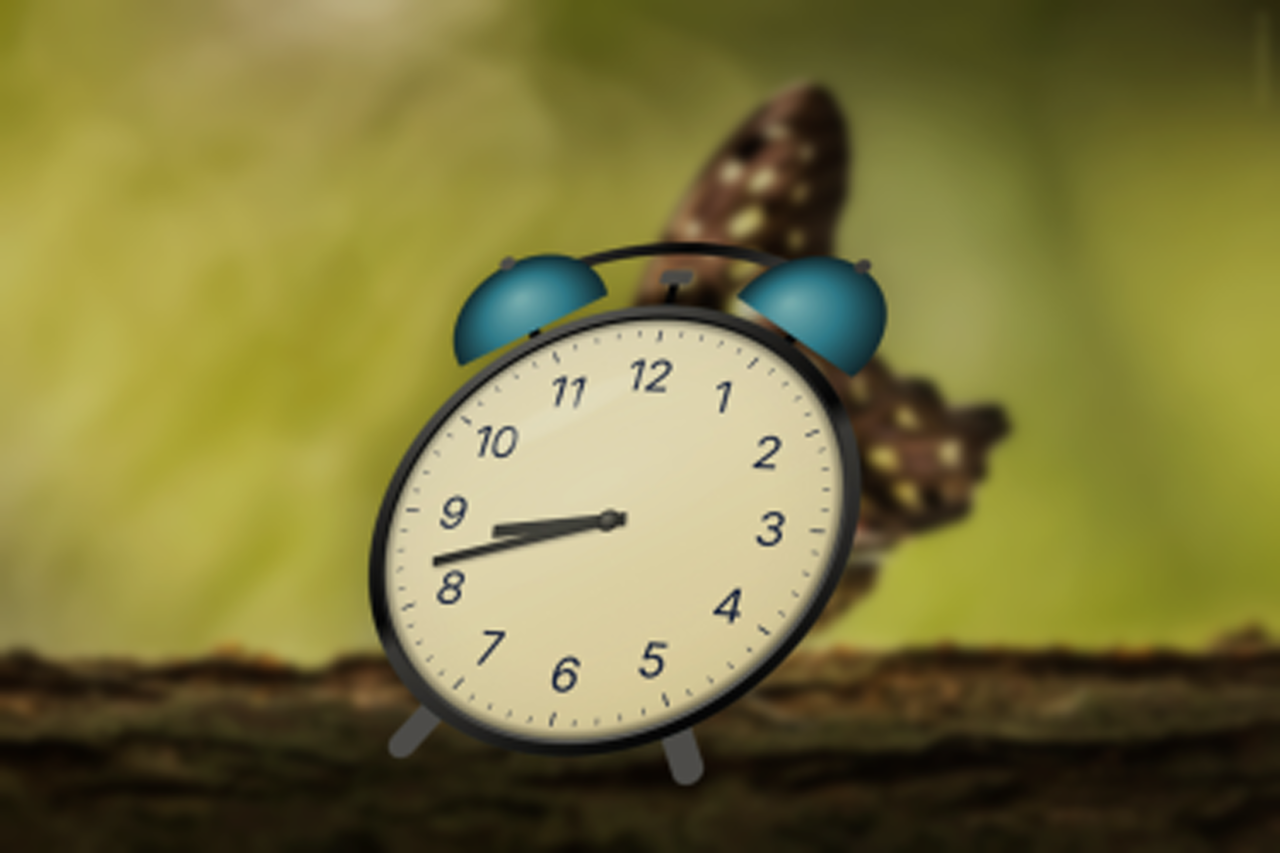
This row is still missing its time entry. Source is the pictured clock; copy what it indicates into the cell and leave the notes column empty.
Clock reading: 8:42
